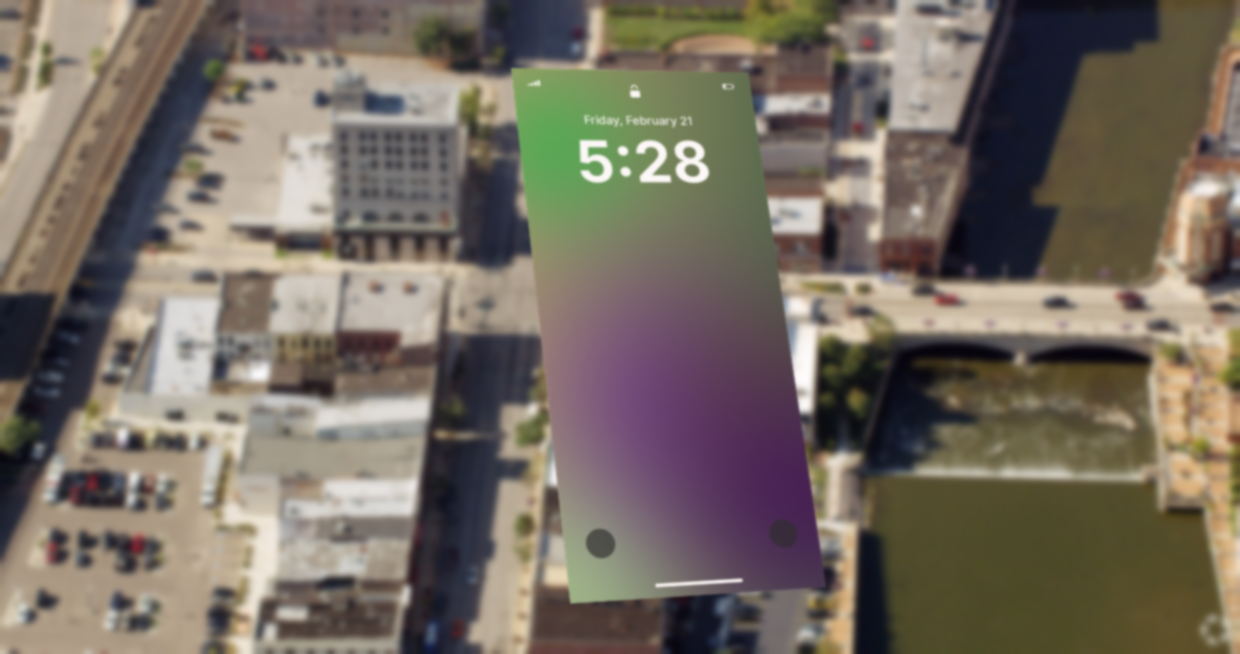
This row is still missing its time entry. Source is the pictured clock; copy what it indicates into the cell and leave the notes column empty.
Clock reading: 5:28
